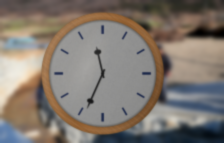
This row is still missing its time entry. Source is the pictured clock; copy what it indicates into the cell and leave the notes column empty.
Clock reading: 11:34
